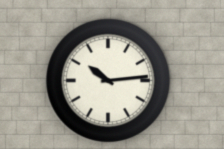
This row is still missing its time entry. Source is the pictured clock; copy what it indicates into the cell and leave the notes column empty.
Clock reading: 10:14
